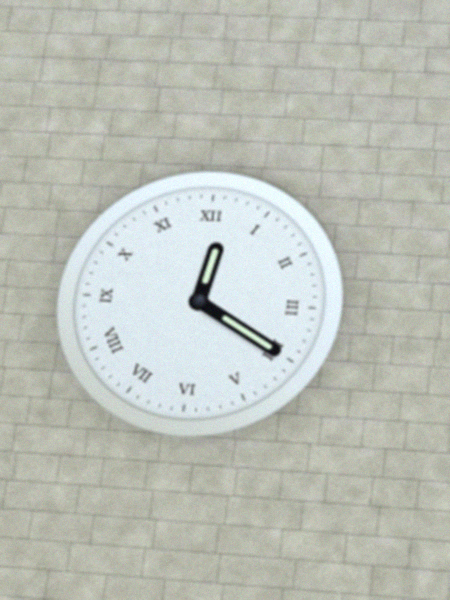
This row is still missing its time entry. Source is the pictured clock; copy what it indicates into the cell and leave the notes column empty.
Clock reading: 12:20
